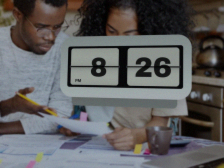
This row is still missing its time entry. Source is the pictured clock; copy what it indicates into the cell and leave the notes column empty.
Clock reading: 8:26
